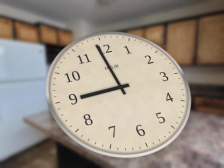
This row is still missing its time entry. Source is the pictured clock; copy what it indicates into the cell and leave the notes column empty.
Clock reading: 8:59
